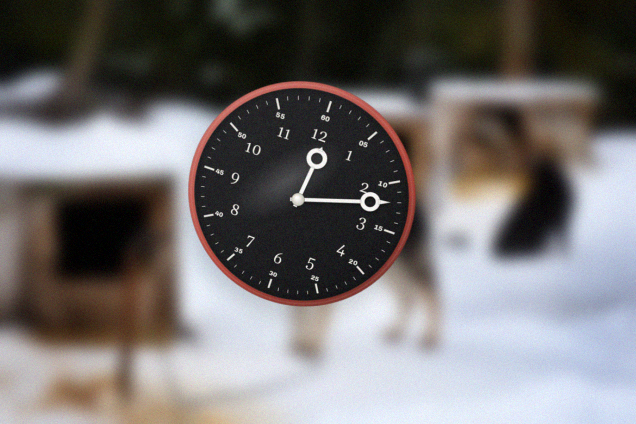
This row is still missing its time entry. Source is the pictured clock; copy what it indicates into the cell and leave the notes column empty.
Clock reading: 12:12
